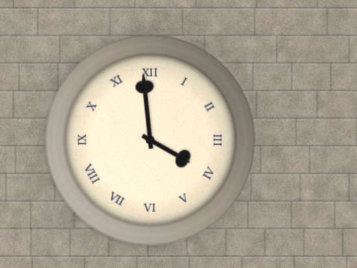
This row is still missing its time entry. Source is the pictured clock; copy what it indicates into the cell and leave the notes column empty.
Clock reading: 3:59
